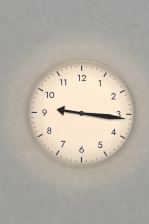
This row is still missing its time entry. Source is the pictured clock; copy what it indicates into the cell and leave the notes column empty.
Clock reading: 9:16
